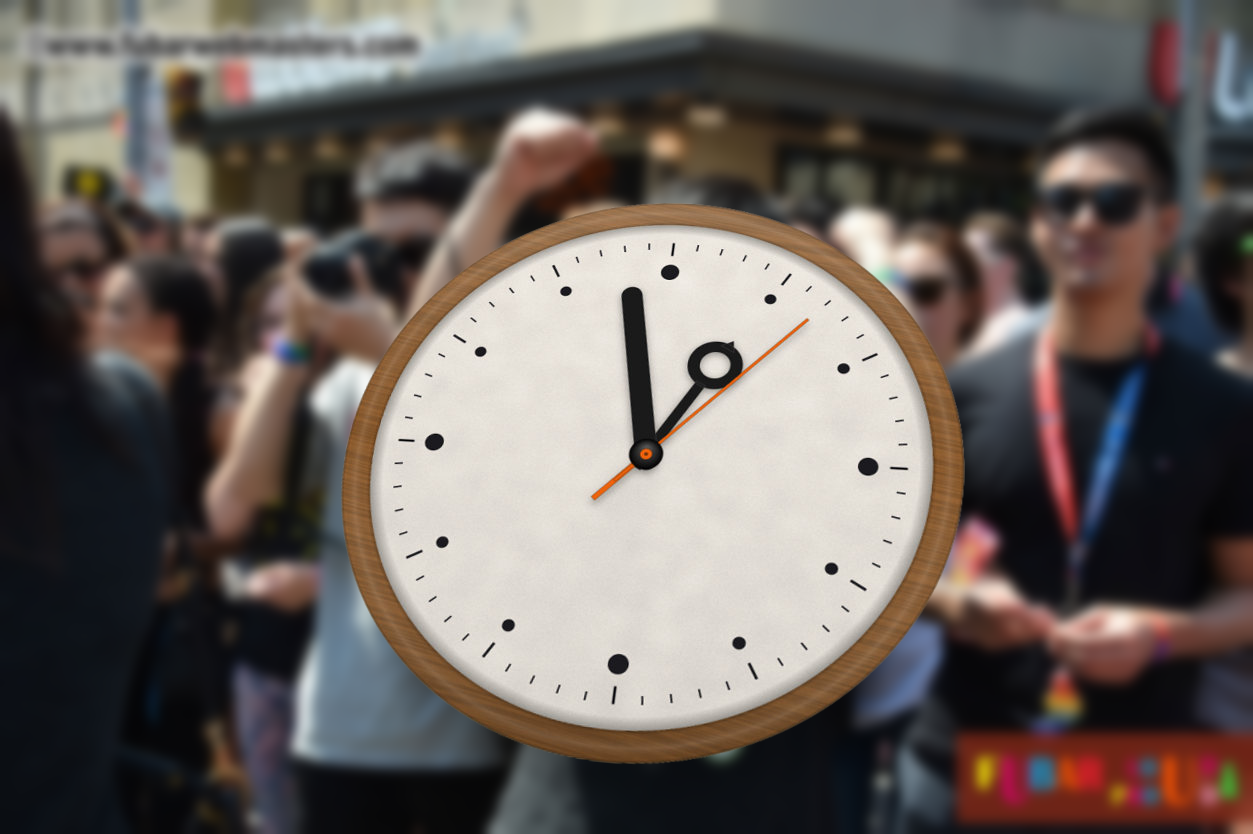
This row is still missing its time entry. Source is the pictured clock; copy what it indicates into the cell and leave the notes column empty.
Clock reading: 12:58:07
